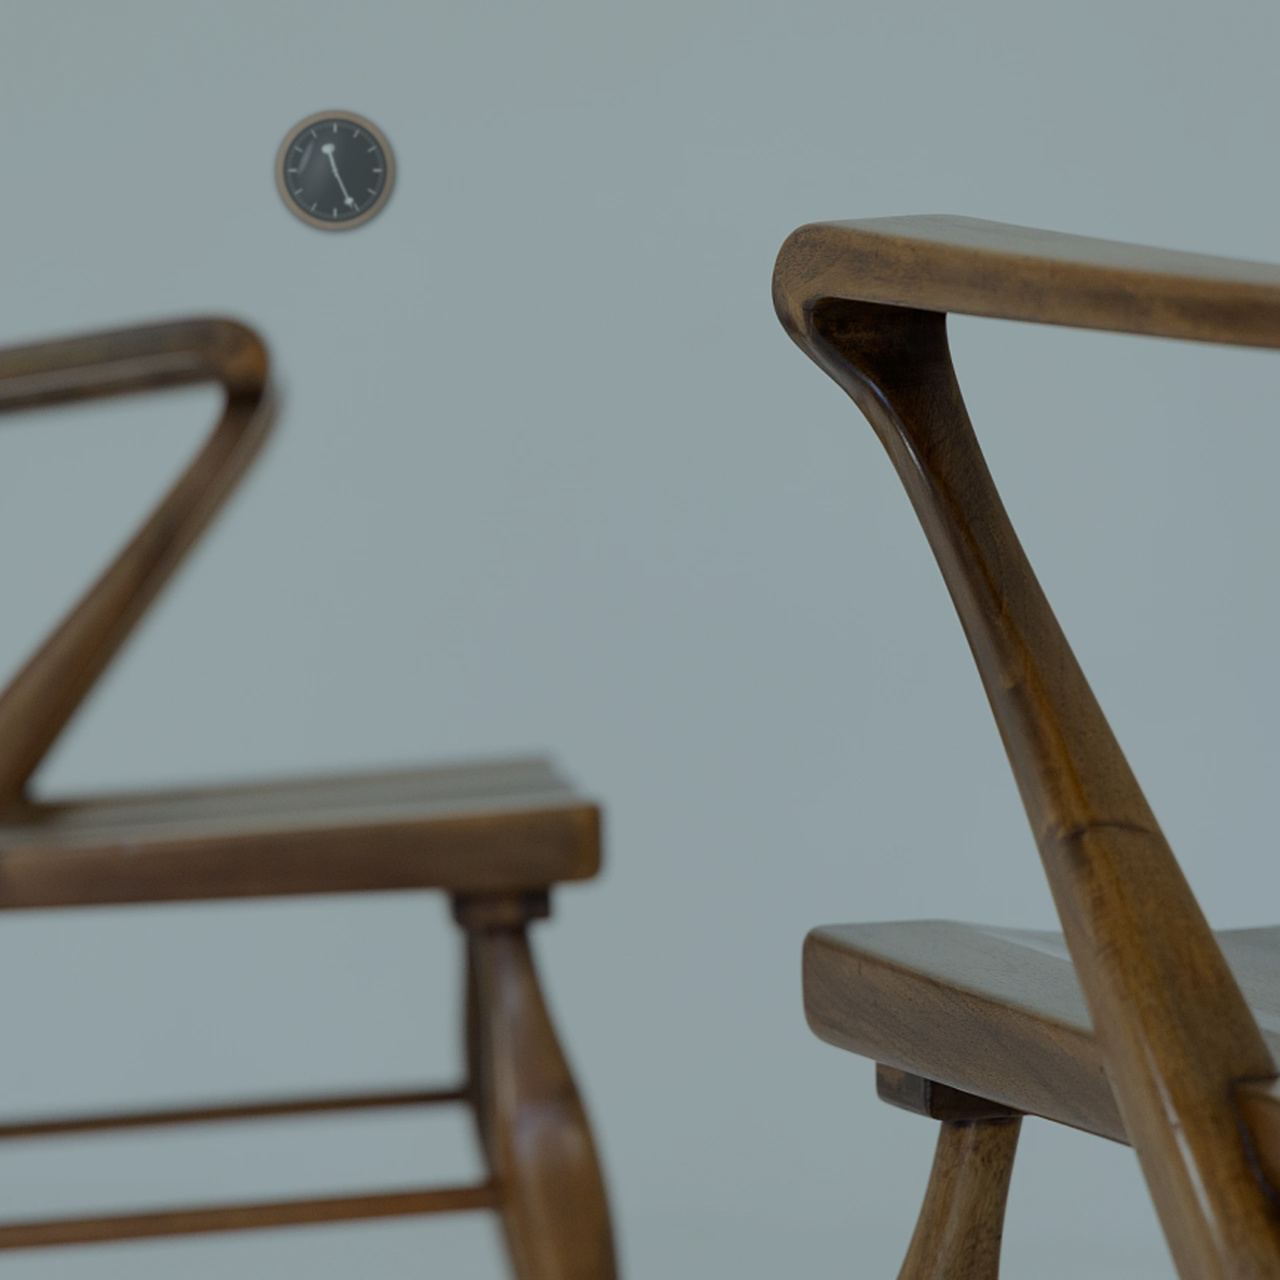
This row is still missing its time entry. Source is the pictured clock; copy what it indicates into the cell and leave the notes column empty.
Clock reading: 11:26
